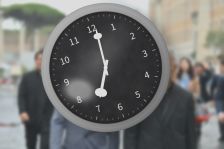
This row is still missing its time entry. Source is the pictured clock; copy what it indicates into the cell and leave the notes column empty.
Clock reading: 7:01
